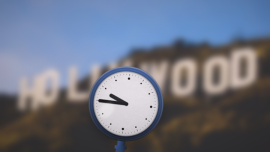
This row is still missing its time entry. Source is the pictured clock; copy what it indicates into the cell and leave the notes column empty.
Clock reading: 9:45
